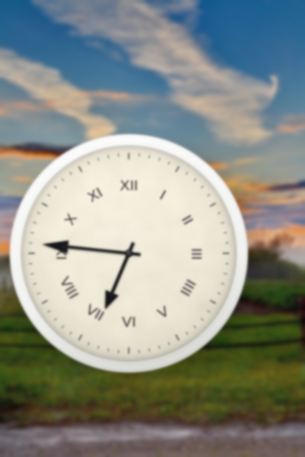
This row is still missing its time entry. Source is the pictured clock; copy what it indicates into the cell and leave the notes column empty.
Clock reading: 6:46
